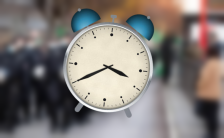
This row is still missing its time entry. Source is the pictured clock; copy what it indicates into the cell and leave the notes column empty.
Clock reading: 3:40
